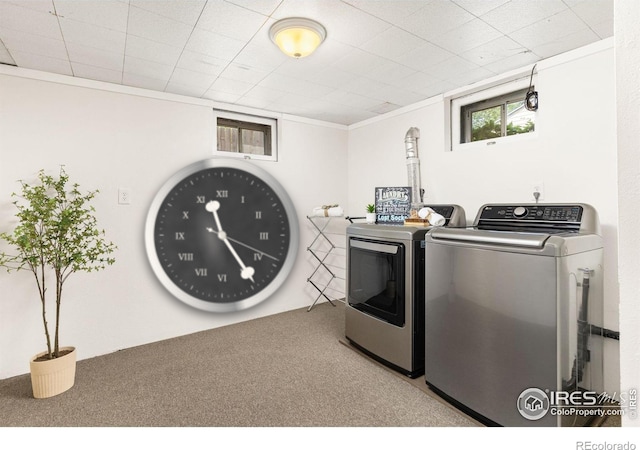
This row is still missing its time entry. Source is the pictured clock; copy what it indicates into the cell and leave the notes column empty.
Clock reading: 11:24:19
